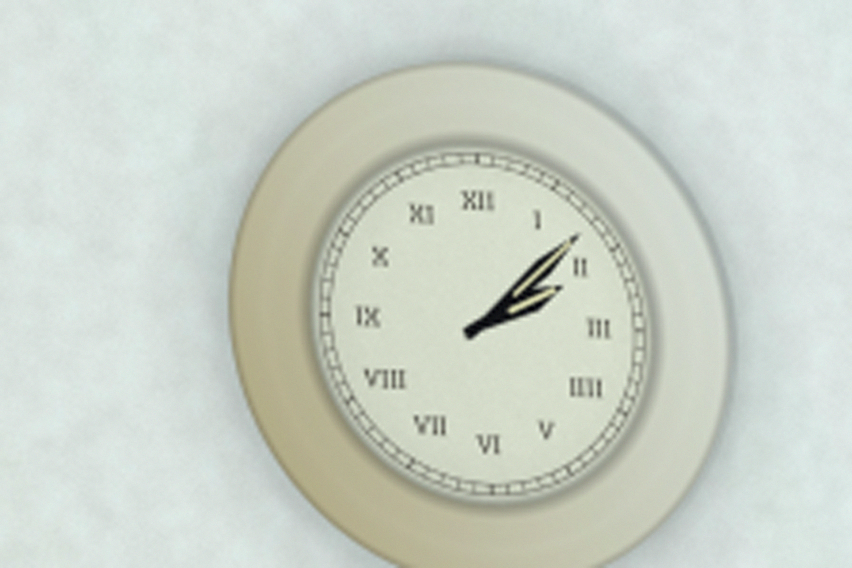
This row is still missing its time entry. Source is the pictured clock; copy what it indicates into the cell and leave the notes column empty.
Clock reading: 2:08
